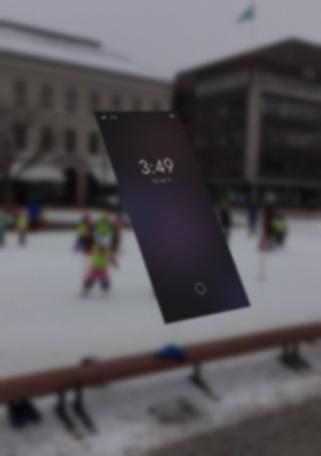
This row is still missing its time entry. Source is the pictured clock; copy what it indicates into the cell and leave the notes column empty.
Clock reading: 3:49
